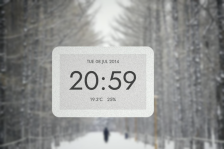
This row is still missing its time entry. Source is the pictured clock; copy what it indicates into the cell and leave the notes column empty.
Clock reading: 20:59
